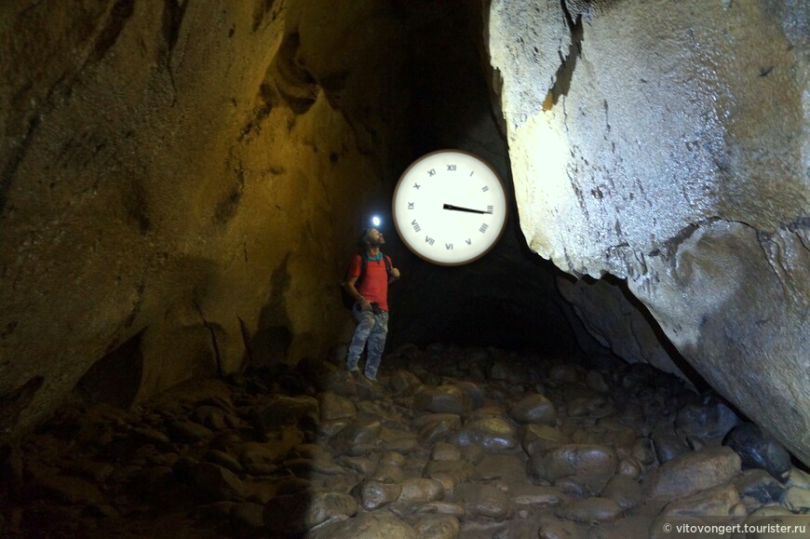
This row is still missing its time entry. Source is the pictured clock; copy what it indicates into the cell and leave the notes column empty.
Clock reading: 3:16
